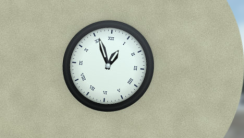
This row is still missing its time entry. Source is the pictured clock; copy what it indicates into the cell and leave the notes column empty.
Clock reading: 12:56
